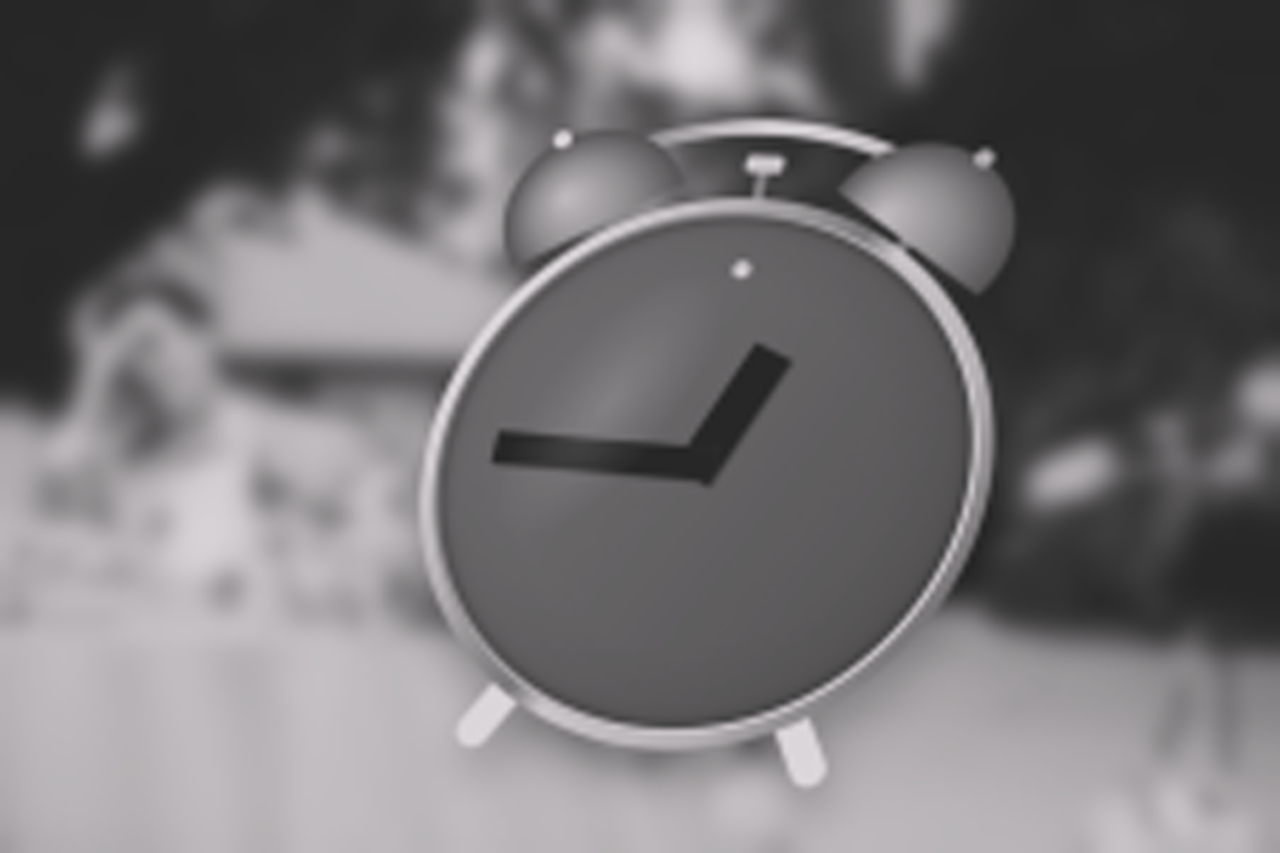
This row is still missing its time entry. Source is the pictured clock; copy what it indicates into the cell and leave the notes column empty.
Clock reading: 12:45
